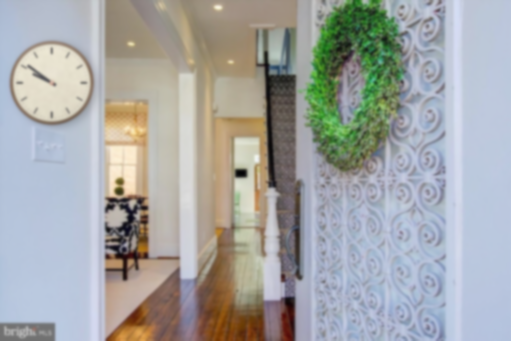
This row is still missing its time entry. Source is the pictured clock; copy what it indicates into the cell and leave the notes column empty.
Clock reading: 9:51
